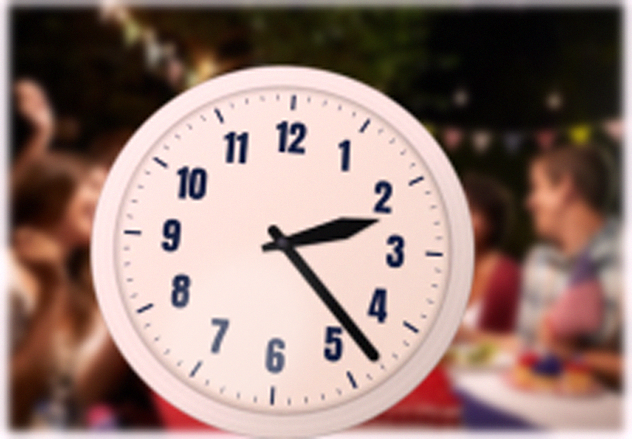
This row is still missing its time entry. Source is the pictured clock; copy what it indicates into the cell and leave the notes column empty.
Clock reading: 2:23
